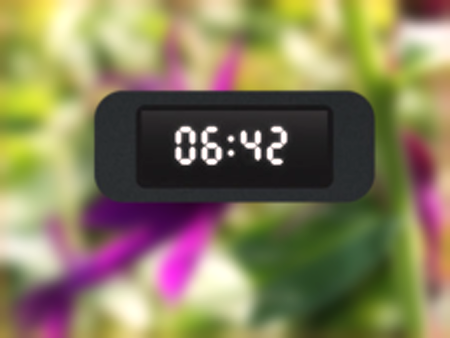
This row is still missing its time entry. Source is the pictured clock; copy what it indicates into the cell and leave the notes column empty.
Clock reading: 6:42
